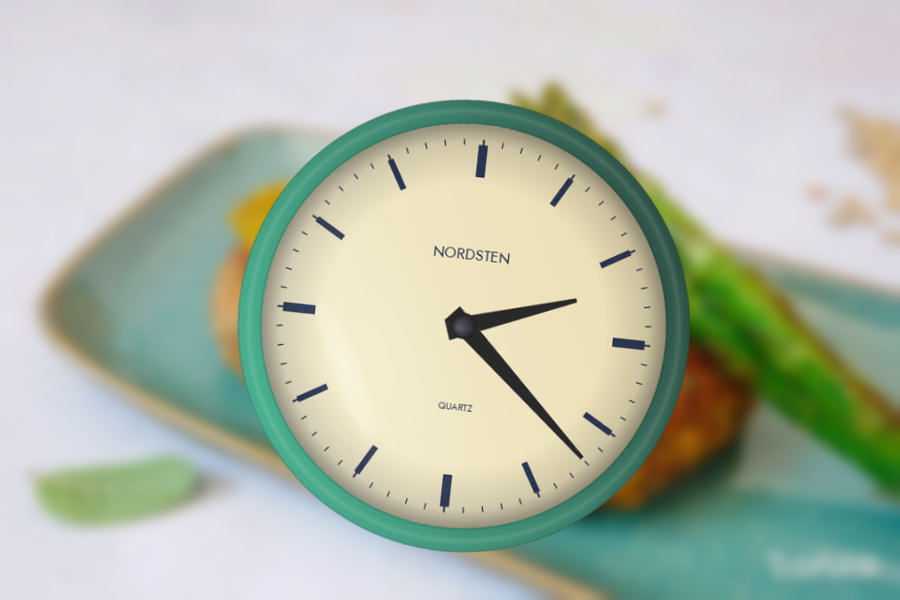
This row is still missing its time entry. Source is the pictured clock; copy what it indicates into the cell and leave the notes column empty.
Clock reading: 2:22
